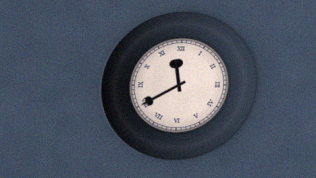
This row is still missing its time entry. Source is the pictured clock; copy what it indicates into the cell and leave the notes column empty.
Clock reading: 11:40
